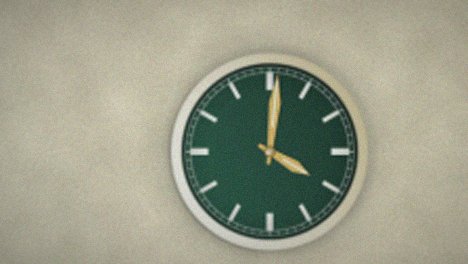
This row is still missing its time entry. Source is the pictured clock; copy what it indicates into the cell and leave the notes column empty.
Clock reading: 4:01
